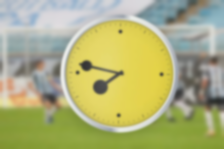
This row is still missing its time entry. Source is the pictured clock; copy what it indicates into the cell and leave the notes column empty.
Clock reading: 7:47
